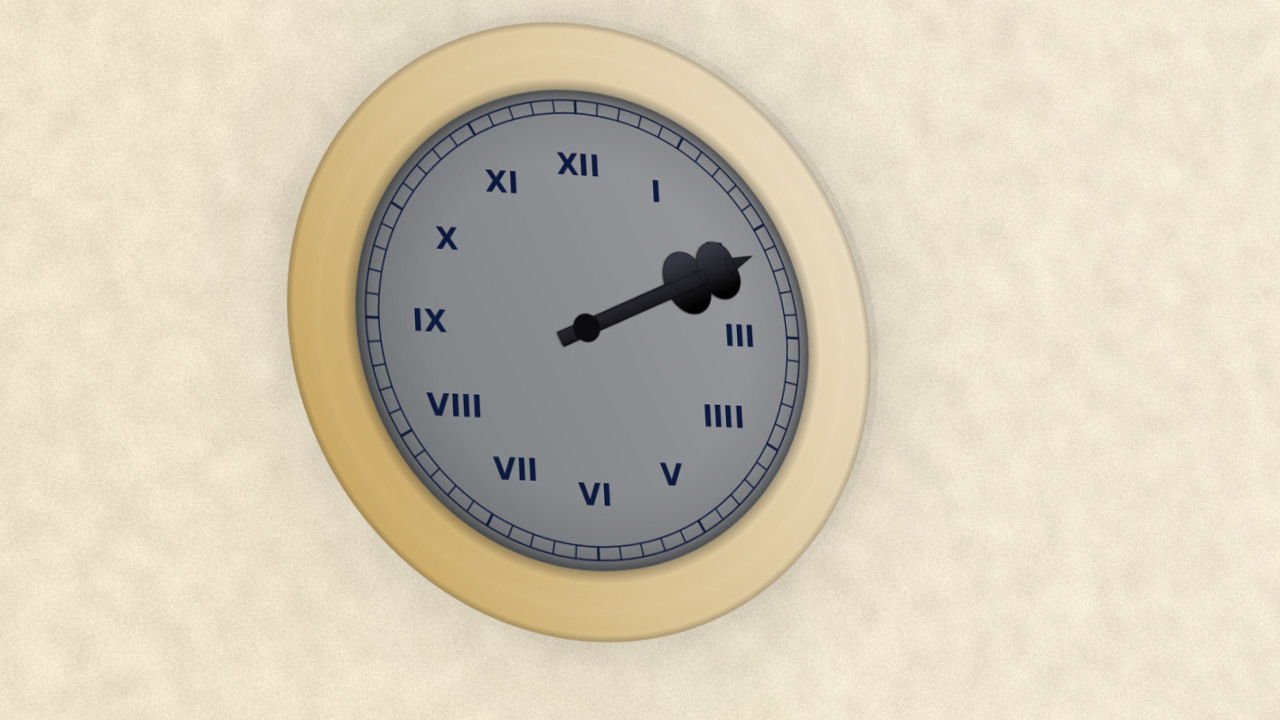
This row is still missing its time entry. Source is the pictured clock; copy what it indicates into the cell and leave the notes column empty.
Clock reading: 2:11
